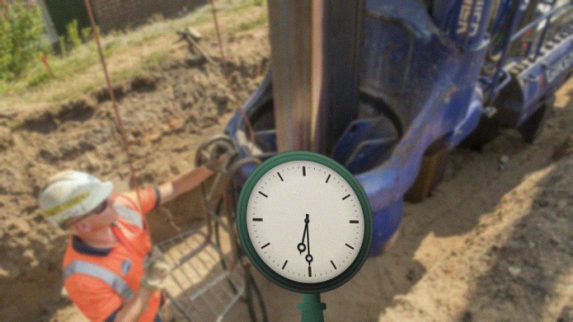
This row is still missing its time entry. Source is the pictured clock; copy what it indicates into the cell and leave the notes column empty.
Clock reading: 6:30
